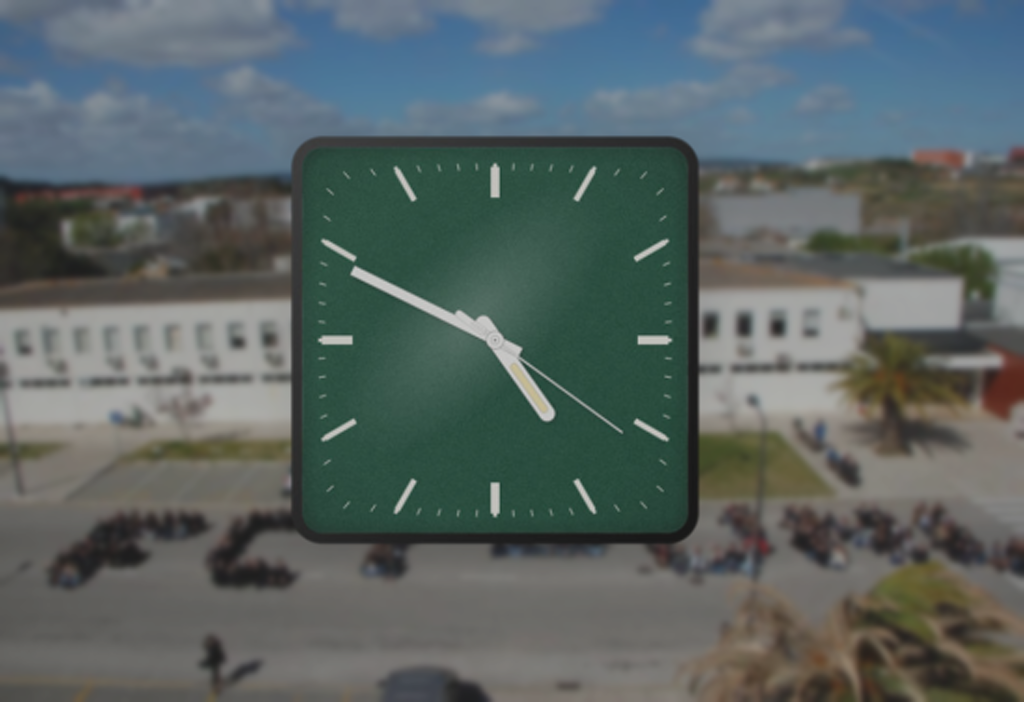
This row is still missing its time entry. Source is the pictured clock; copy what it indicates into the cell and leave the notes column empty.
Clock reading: 4:49:21
